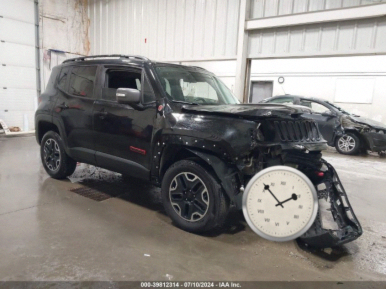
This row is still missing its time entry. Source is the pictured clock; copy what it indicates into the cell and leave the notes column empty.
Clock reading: 1:52
